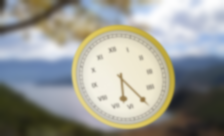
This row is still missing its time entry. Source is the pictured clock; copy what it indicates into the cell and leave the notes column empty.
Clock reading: 6:25
